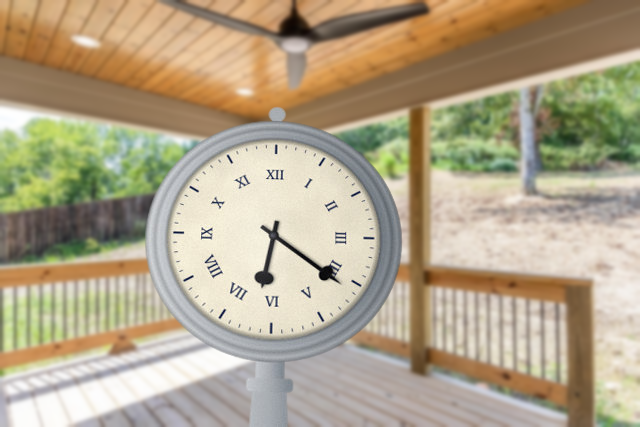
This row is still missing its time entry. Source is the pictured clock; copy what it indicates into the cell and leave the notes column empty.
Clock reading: 6:21
